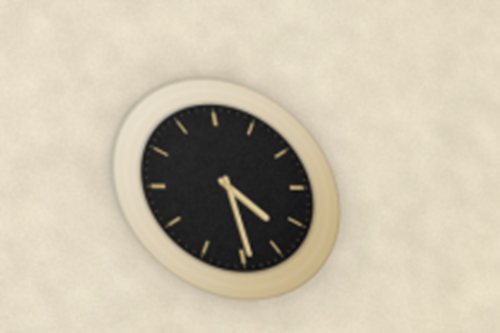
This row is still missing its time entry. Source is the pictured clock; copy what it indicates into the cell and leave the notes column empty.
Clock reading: 4:29
